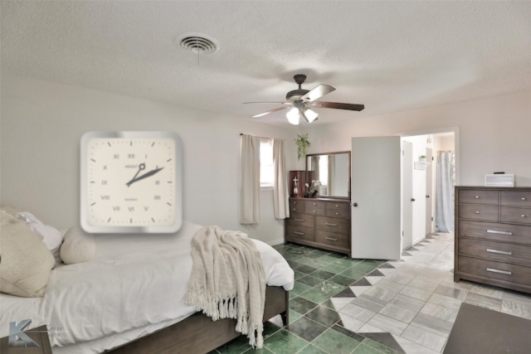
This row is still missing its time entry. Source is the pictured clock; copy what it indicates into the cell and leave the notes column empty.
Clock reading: 1:11
